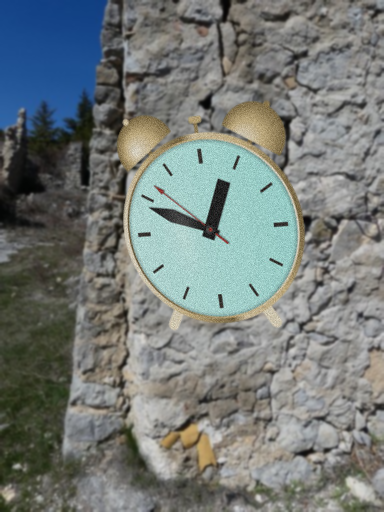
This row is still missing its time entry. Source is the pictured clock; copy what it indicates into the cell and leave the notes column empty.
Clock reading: 12:48:52
